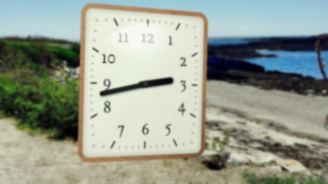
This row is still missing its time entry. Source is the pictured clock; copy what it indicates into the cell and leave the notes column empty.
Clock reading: 2:43
